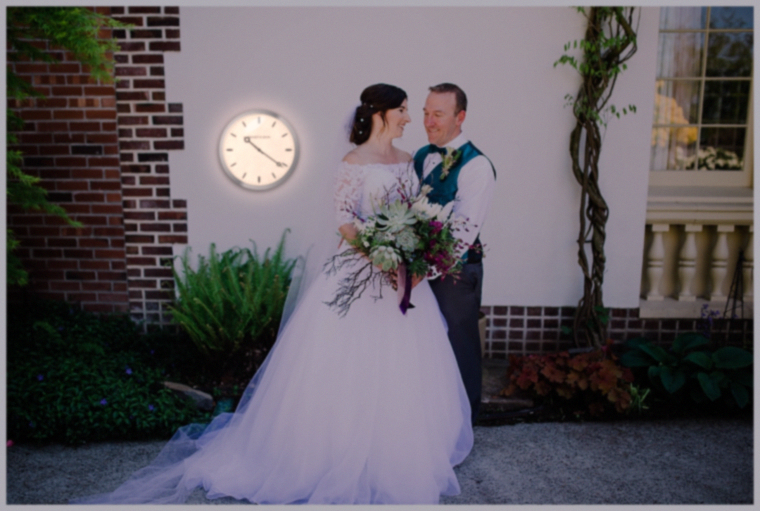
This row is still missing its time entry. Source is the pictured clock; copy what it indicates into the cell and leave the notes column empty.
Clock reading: 10:21
